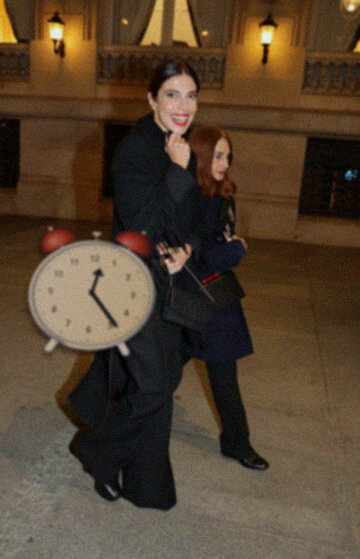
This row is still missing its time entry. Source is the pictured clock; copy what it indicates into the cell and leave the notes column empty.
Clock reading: 12:24
